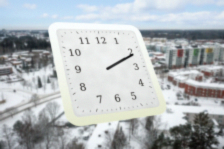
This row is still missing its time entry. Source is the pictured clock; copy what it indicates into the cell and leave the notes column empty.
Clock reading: 2:11
